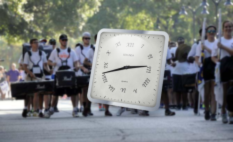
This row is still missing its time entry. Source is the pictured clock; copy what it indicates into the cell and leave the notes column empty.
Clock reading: 2:42
